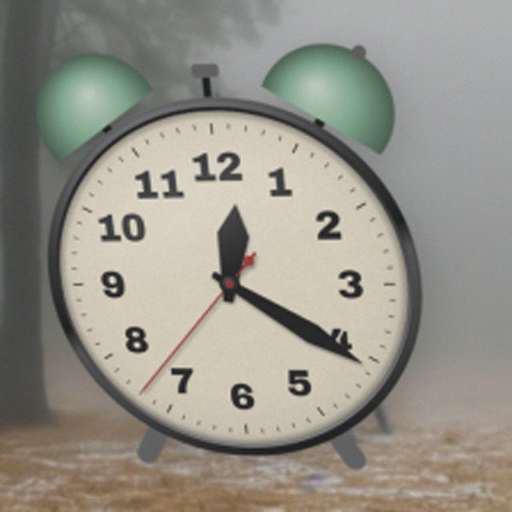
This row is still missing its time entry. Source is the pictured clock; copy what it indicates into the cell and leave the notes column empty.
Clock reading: 12:20:37
